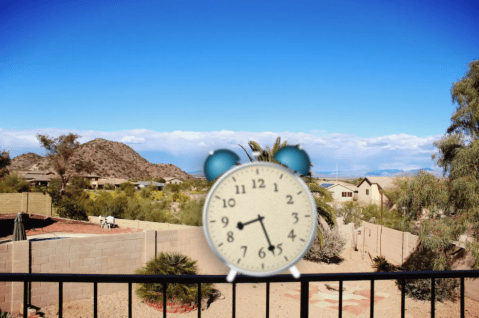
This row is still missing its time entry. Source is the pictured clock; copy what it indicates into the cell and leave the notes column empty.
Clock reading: 8:27
